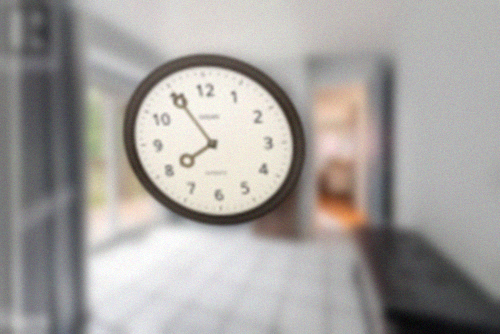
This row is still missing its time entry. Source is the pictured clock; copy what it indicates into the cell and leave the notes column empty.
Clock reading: 7:55
